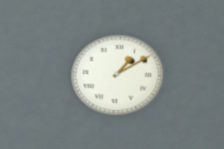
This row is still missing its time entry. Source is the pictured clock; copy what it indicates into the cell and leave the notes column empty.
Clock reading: 1:09
